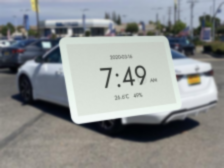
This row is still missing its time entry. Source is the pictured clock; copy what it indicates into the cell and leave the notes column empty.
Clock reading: 7:49
